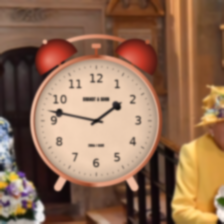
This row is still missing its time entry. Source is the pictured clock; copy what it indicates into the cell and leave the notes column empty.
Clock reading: 1:47
